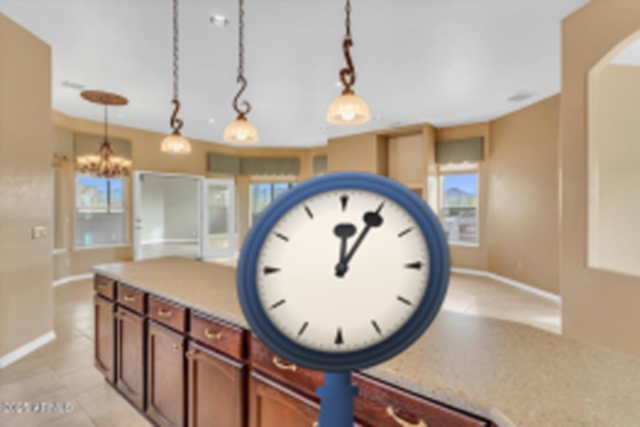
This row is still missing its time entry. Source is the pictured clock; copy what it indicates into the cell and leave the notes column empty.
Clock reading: 12:05
